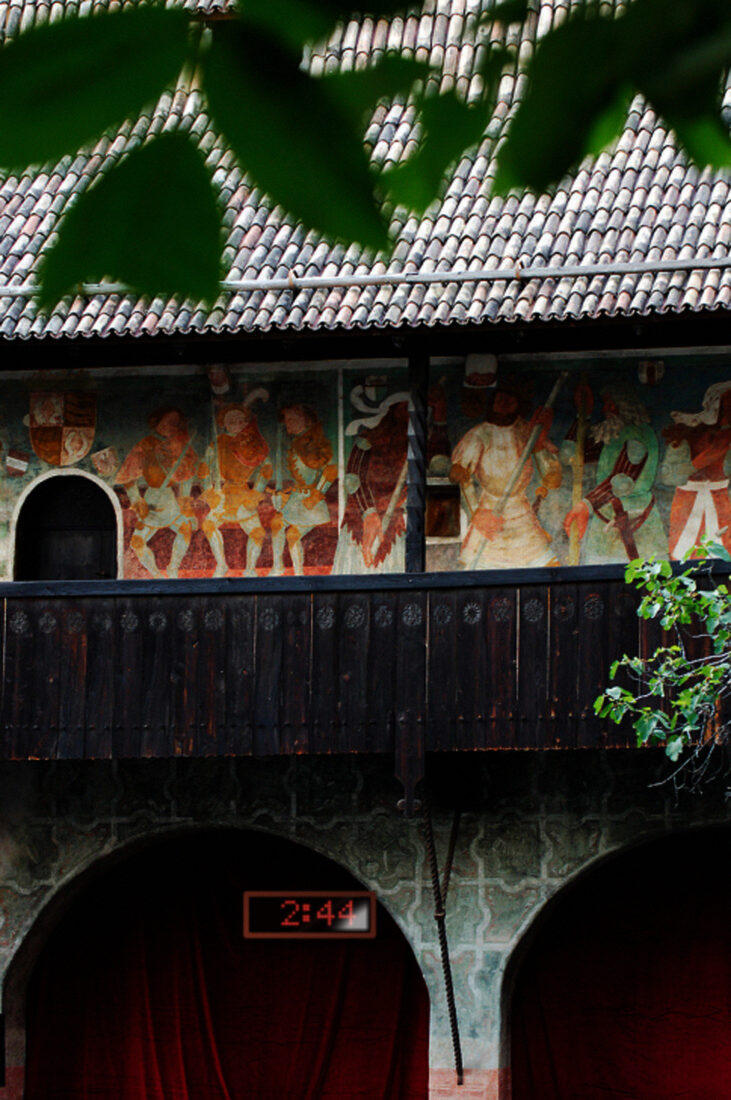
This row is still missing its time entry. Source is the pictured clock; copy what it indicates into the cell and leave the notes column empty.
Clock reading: 2:44
